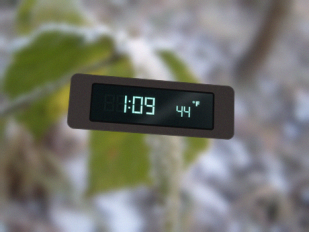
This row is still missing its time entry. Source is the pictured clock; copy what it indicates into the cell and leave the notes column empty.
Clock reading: 1:09
